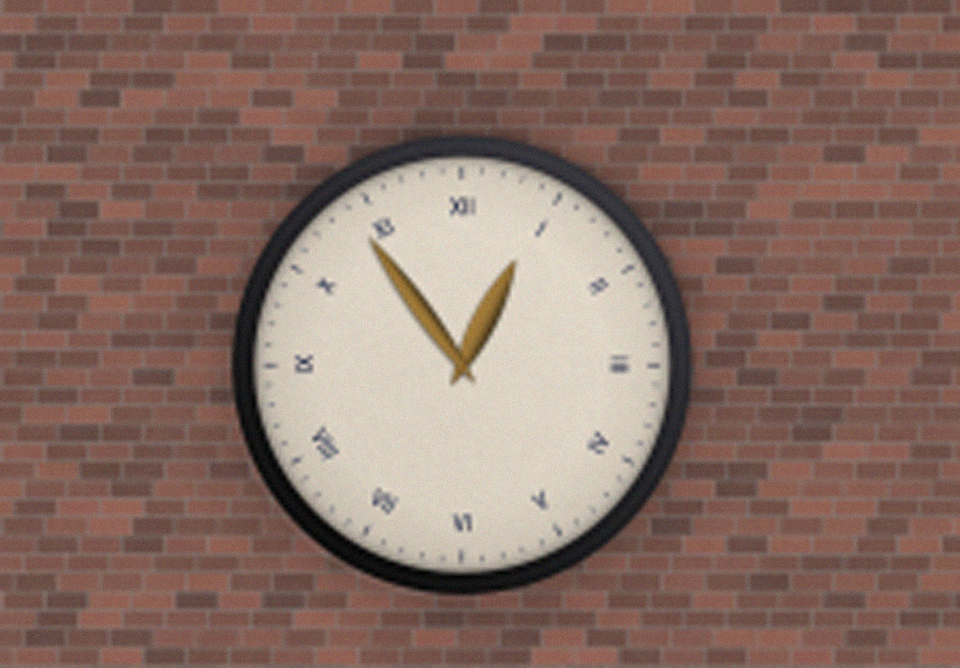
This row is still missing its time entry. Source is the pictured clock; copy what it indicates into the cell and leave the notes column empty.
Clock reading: 12:54
